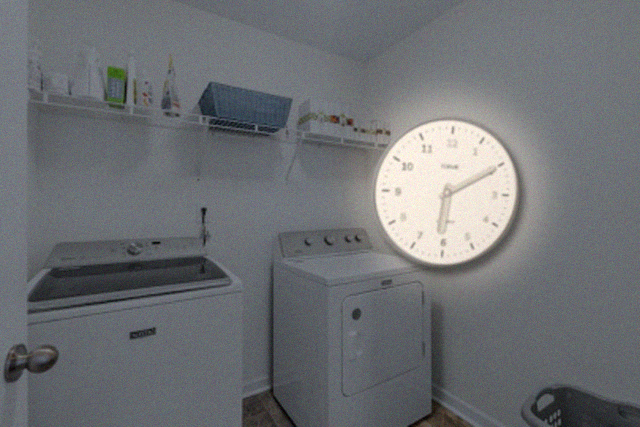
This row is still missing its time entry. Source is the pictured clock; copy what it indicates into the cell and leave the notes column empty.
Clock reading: 6:10
